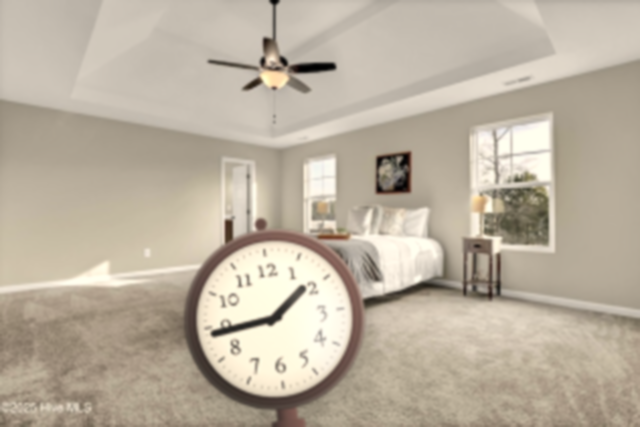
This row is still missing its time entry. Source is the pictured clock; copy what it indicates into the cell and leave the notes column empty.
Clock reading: 1:44
